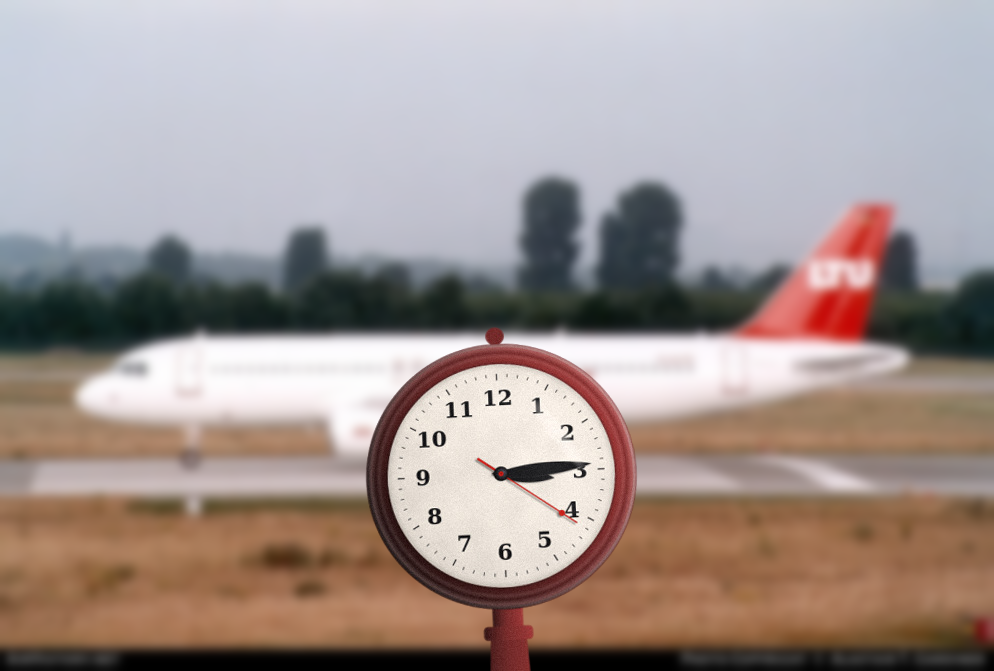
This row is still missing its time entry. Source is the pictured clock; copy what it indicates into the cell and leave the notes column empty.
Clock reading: 3:14:21
